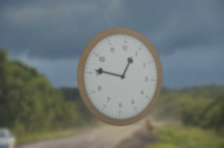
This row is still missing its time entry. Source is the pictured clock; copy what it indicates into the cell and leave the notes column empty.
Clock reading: 12:46
